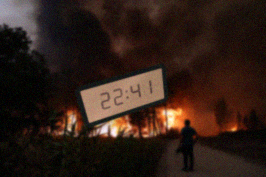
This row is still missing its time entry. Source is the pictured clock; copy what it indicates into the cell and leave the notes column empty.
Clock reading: 22:41
